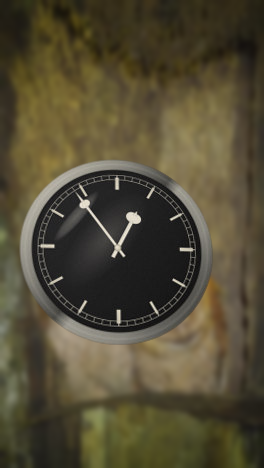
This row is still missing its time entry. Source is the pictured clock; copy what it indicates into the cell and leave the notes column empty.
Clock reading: 12:54
